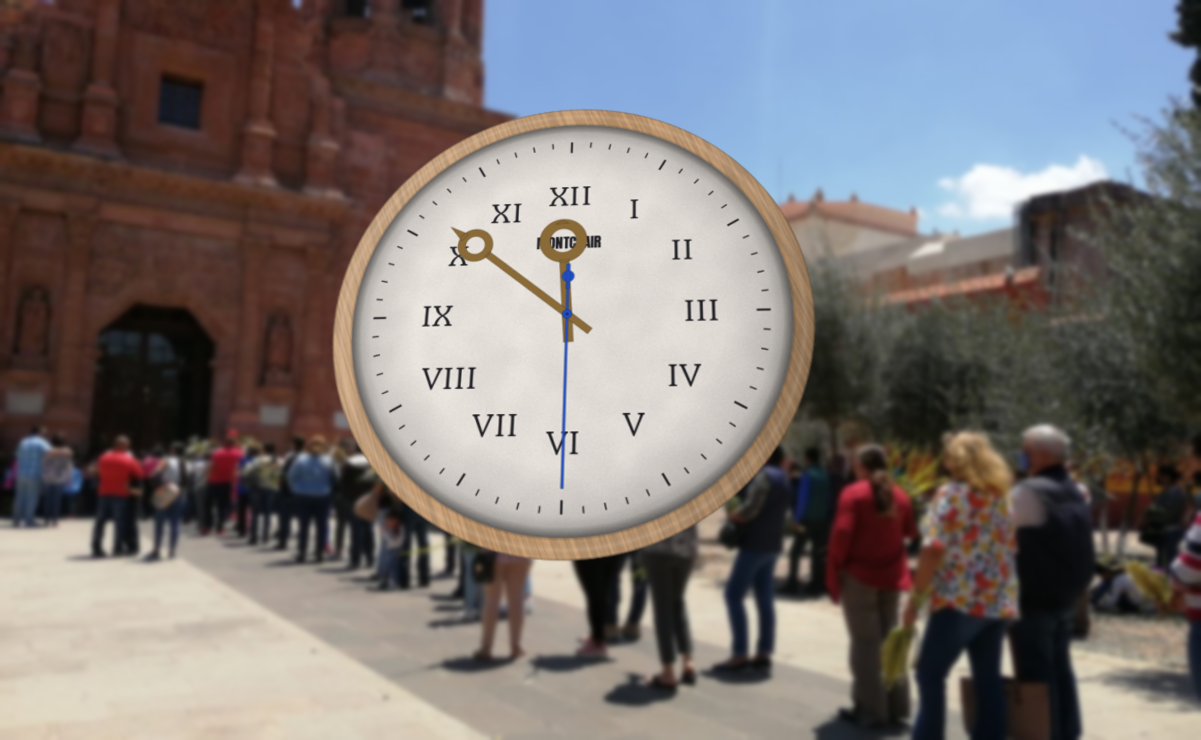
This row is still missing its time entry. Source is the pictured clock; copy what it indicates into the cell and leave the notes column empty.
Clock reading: 11:51:30
